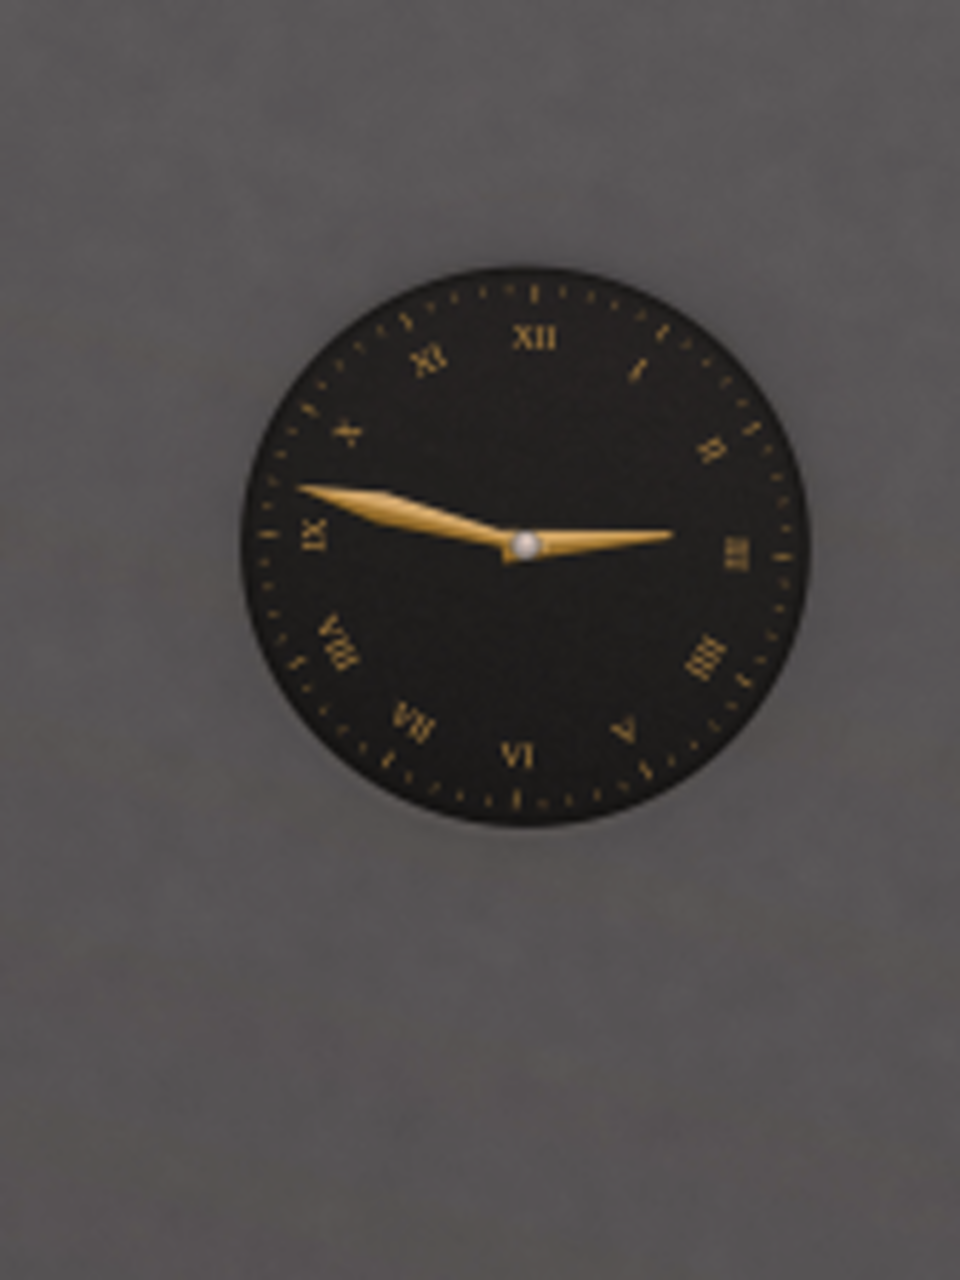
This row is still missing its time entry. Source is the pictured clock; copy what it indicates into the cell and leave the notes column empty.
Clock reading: 2:47
